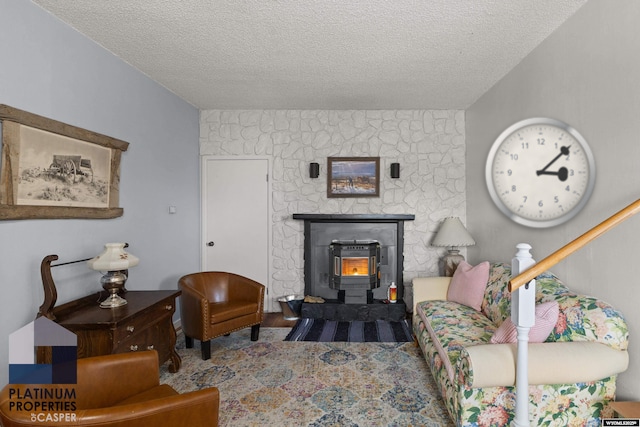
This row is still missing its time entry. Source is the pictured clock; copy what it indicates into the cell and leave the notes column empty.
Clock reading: 3:08
